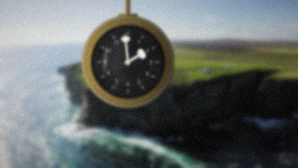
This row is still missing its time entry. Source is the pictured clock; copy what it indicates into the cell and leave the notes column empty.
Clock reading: 1:59
